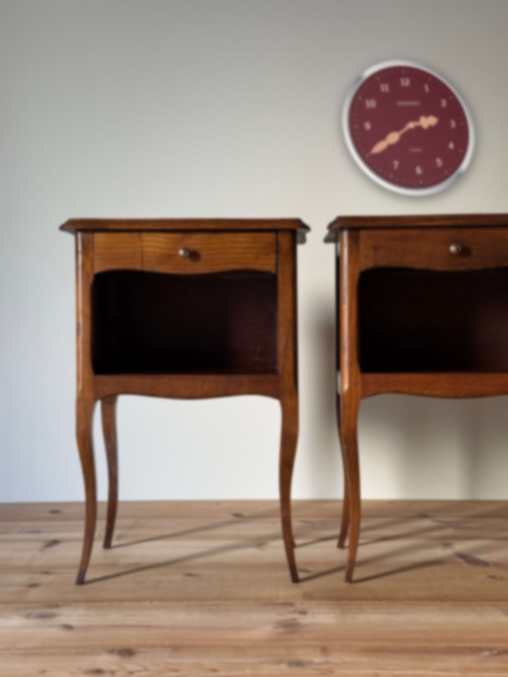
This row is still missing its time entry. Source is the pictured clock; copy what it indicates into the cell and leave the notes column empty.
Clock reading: 2:40
